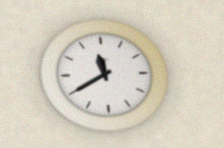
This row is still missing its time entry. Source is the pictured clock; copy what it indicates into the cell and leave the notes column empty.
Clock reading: 11:40
